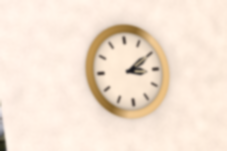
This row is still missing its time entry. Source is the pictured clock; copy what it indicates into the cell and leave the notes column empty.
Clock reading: 3:10
